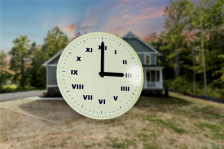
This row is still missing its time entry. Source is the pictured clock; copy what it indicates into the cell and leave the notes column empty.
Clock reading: 3:00
